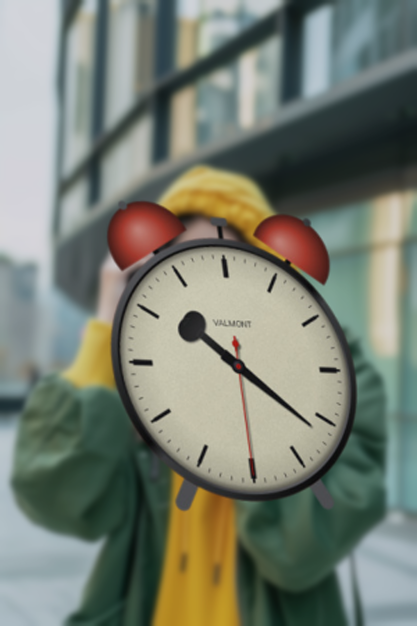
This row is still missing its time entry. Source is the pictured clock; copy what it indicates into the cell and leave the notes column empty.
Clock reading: 10:21:30
